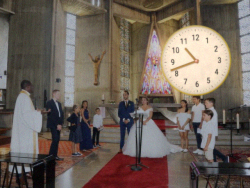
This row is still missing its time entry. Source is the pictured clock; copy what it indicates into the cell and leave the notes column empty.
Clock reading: 10:42
